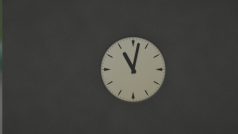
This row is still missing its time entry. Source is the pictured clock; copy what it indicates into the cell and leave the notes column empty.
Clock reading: 11:02
